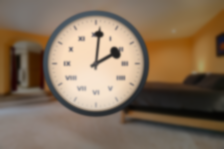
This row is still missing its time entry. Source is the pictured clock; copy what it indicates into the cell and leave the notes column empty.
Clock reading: 2:01
